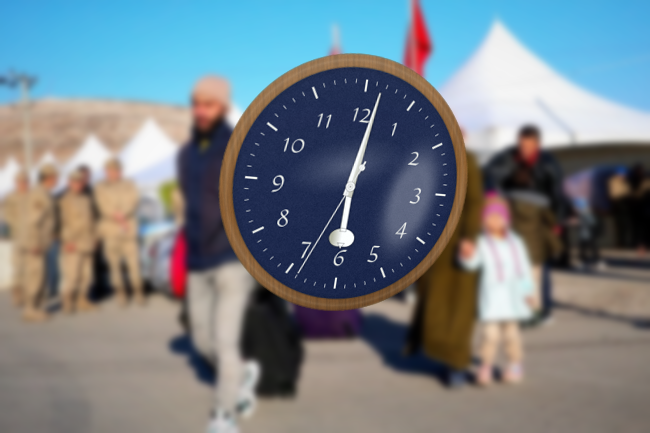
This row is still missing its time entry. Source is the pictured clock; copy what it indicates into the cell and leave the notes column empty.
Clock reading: 6:01:34
